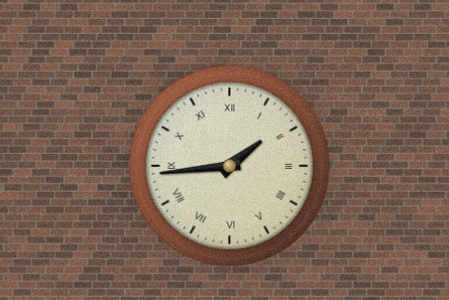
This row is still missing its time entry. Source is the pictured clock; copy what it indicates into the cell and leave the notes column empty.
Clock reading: 1:44
